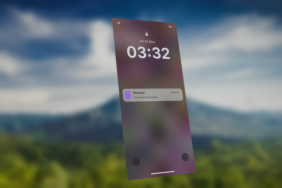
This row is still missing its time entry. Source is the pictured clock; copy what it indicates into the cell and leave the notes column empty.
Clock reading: 3:32
